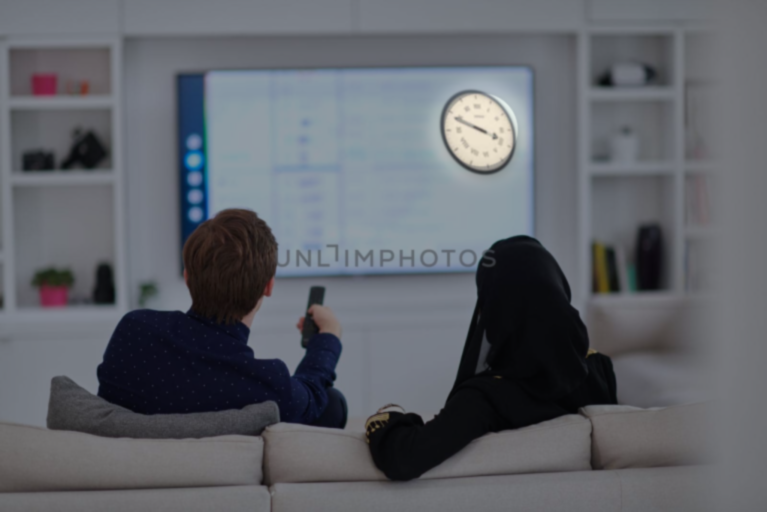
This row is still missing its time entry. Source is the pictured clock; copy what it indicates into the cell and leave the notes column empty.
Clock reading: 3:49
